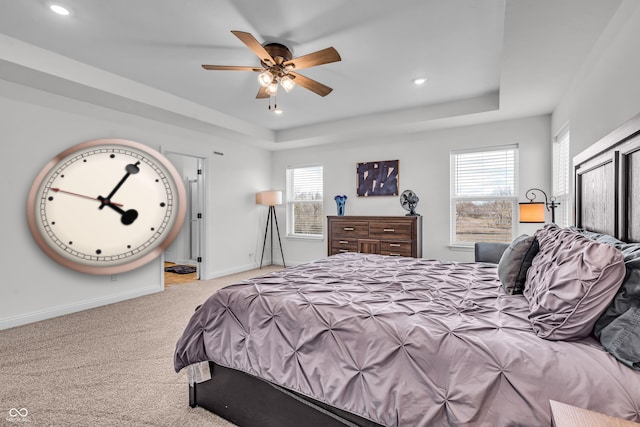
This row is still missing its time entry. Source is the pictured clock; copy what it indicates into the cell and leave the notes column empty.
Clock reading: 4:04:47
